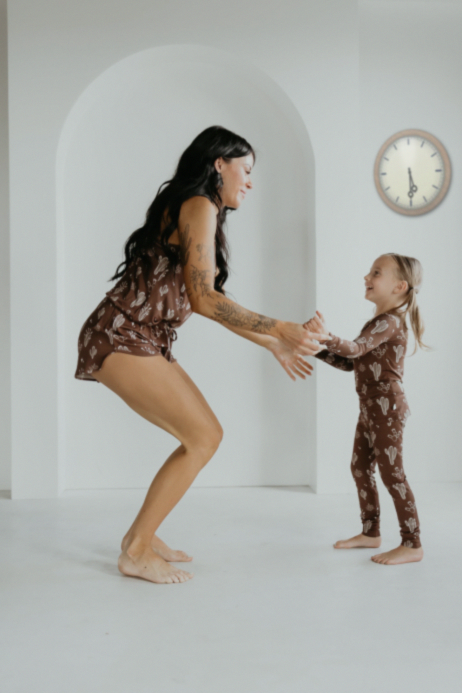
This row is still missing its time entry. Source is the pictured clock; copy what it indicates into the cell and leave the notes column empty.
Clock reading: 5:30
